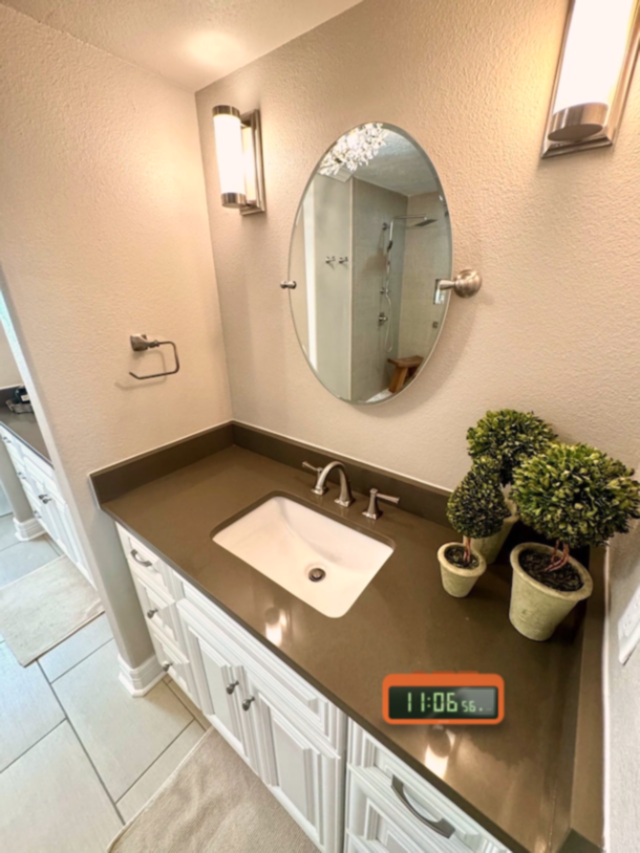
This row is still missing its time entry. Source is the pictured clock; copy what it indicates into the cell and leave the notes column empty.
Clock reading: 11:06
